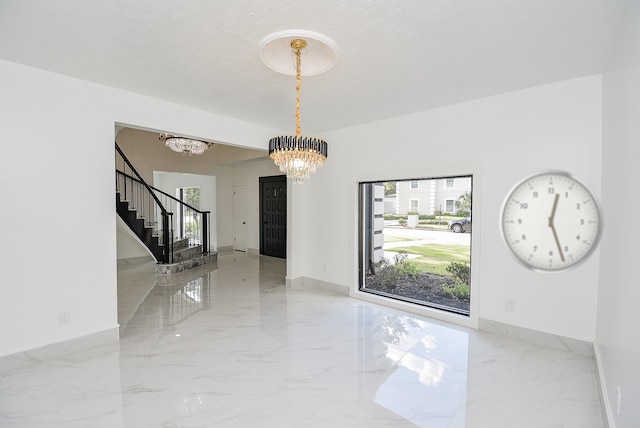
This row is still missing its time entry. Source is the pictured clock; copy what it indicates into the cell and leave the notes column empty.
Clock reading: 12:27
